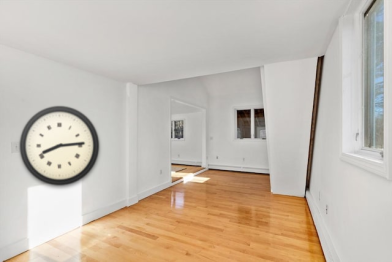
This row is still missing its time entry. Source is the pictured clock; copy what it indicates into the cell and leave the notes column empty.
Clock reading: 8:14
